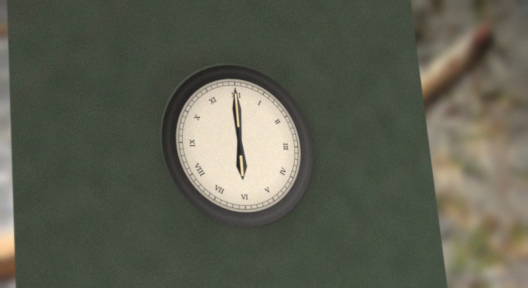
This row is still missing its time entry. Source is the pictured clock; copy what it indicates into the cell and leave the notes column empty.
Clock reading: 6:00
